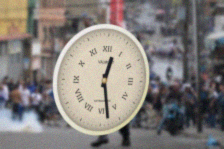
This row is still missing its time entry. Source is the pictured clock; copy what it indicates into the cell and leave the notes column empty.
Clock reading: 12:28
